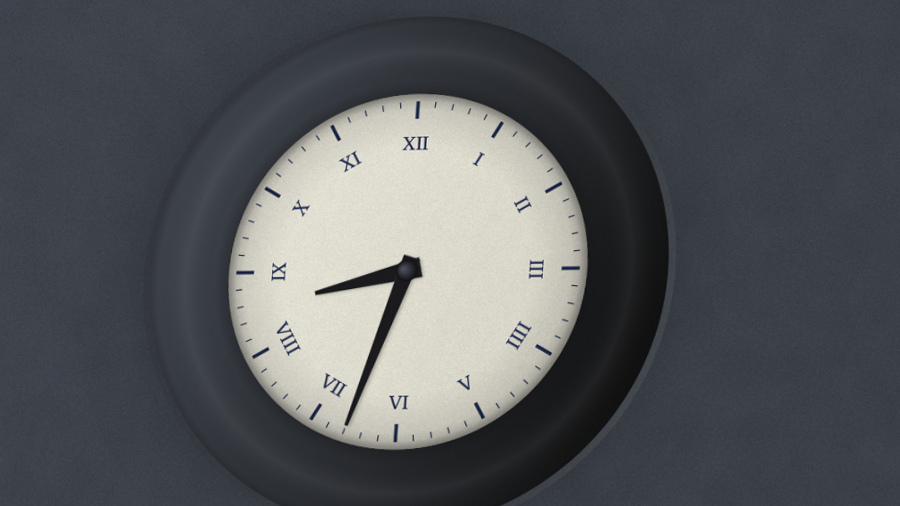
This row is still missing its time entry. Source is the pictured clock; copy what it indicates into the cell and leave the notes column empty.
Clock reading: 8:33
